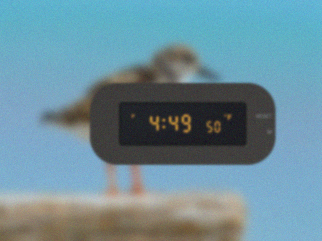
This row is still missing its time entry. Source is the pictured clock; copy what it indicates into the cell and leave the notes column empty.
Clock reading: 4:49
